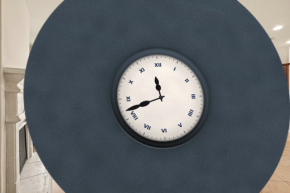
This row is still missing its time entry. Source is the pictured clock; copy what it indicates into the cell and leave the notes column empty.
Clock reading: 11:42
